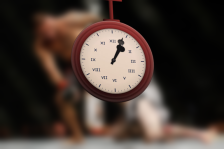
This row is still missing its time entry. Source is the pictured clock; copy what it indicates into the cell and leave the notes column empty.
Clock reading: 1:04
